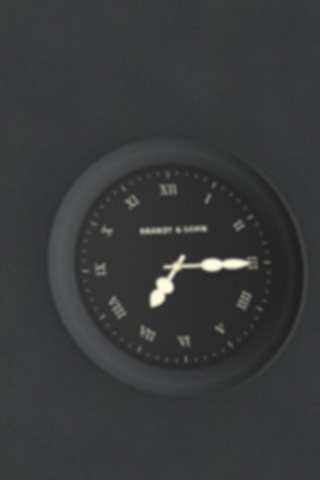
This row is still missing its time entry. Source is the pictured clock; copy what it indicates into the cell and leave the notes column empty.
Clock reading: 7:15
